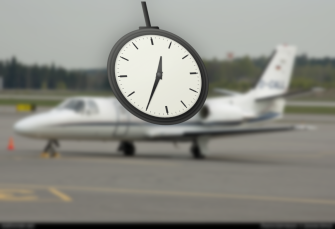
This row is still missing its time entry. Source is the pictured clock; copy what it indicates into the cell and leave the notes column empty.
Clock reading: 12:35
